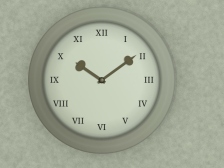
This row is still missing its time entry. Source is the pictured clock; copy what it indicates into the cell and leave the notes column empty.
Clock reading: 10:09
